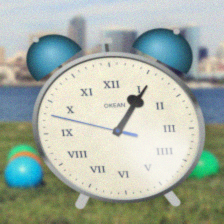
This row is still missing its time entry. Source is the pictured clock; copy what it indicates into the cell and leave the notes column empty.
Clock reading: 1:05:48
